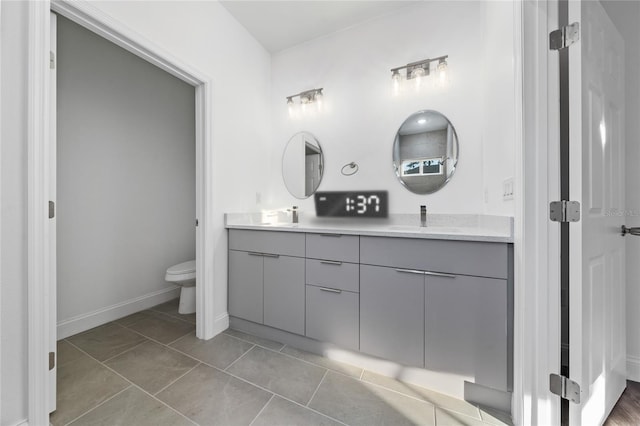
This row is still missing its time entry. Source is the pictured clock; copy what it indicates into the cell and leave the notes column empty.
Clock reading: 1:37
